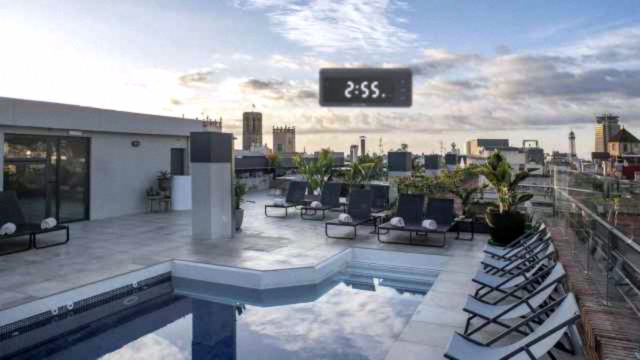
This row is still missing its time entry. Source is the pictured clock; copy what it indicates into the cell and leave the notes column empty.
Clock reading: 2:55
